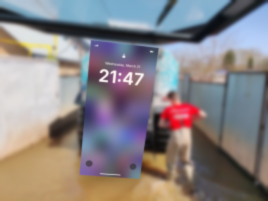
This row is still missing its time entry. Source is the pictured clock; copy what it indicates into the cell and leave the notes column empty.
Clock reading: 21:47
